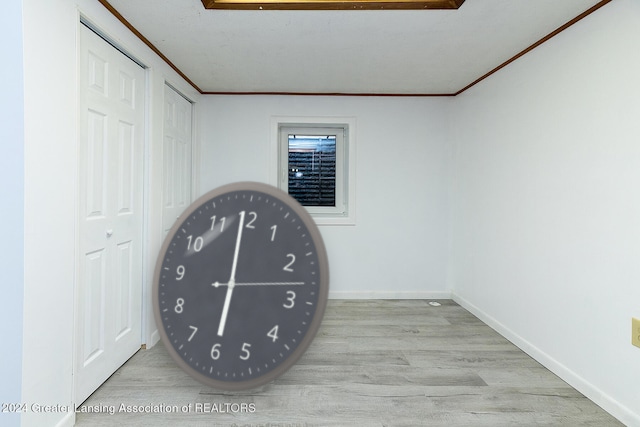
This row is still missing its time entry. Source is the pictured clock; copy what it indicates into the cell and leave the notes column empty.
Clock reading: 5:59:13
